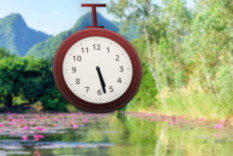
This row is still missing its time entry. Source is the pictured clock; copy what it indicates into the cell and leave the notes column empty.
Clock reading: 5:28
